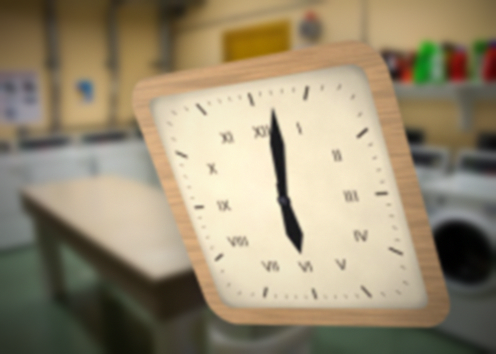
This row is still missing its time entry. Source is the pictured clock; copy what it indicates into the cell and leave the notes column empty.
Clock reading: 6:02
